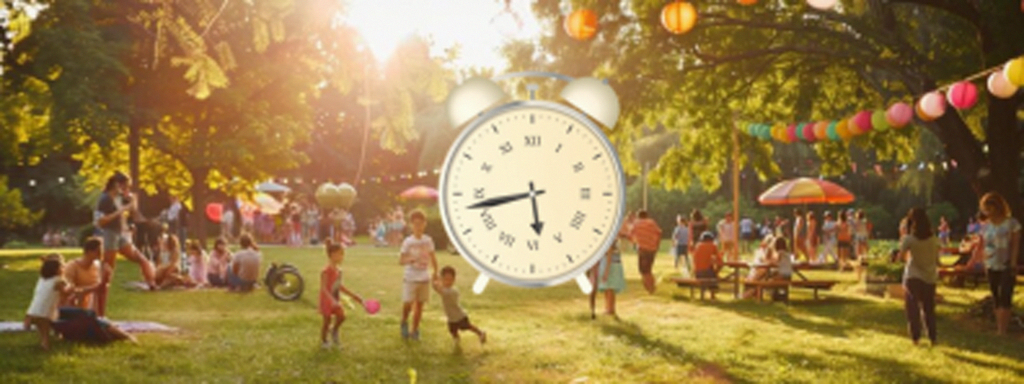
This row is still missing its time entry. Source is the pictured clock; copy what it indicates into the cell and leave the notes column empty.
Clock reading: 5:43
